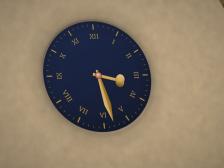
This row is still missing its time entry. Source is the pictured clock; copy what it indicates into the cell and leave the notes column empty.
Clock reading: 3:28
